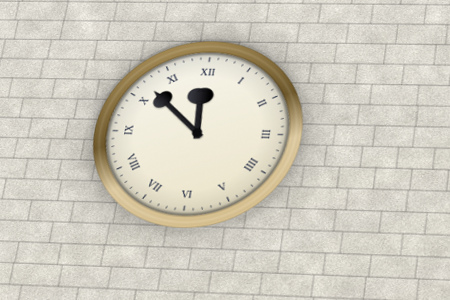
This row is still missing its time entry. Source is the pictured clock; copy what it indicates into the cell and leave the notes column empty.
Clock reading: 11:52
